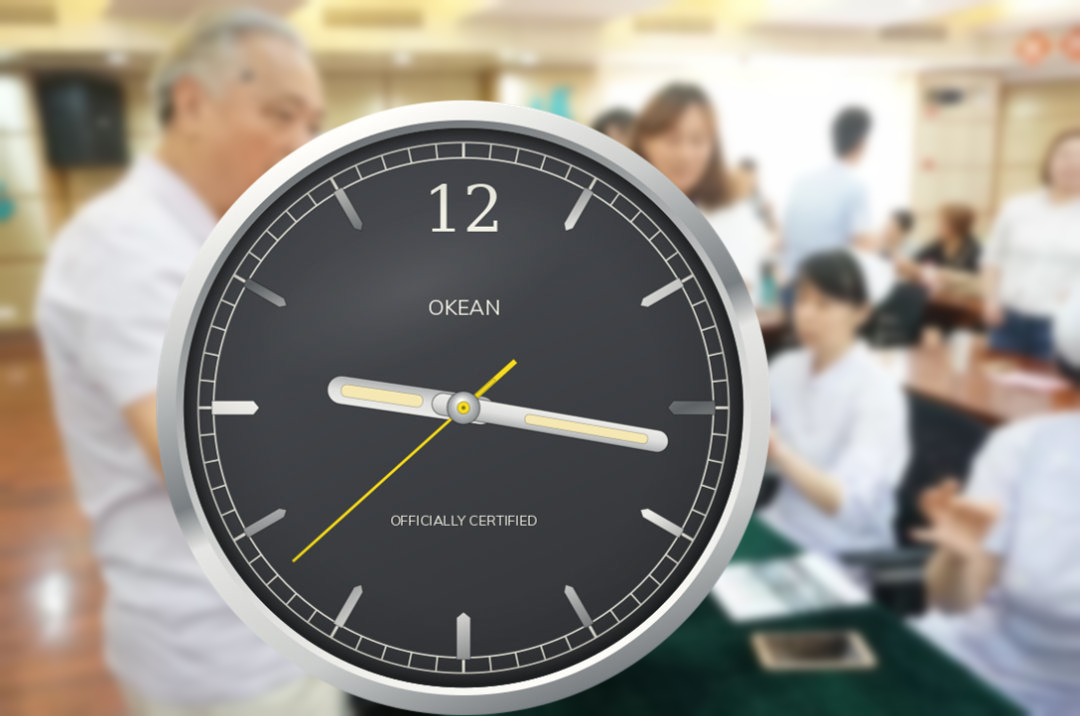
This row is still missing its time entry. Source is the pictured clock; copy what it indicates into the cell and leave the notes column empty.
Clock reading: 9:16:38
